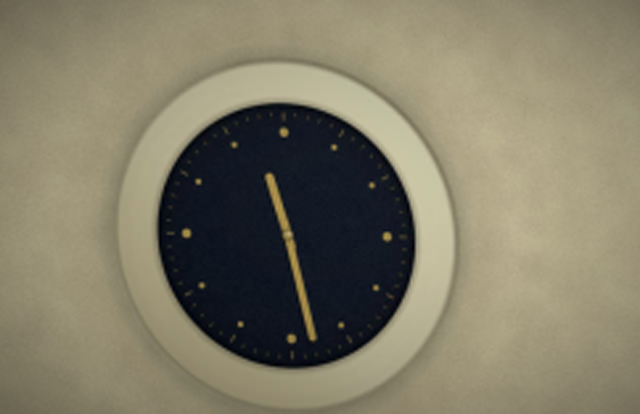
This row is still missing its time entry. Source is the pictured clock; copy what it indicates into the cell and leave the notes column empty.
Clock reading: 11:28
